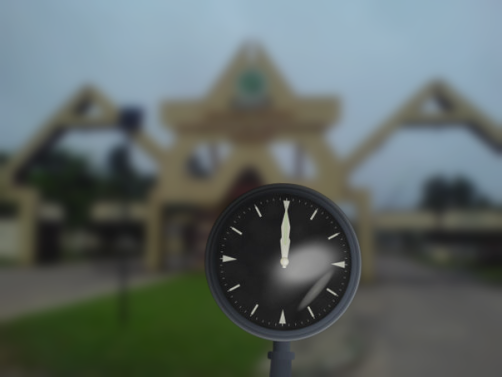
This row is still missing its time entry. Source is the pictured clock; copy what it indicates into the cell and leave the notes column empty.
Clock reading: 12:00
